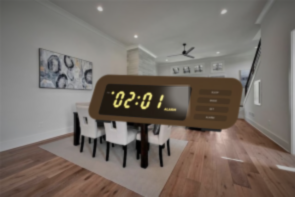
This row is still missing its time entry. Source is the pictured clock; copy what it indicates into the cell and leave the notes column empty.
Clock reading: 2:01
